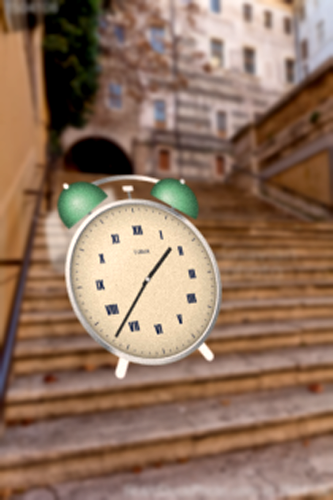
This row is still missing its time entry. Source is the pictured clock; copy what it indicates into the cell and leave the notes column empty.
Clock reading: 1:37
